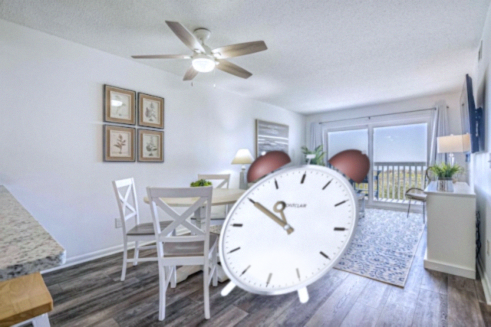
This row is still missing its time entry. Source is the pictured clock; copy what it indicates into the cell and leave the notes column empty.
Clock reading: 10:50
